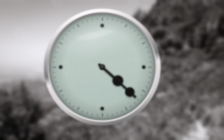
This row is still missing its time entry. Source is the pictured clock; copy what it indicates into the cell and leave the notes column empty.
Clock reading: 4:22
